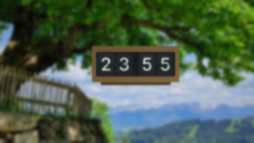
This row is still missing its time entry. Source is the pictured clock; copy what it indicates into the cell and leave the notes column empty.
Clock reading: 23:55
